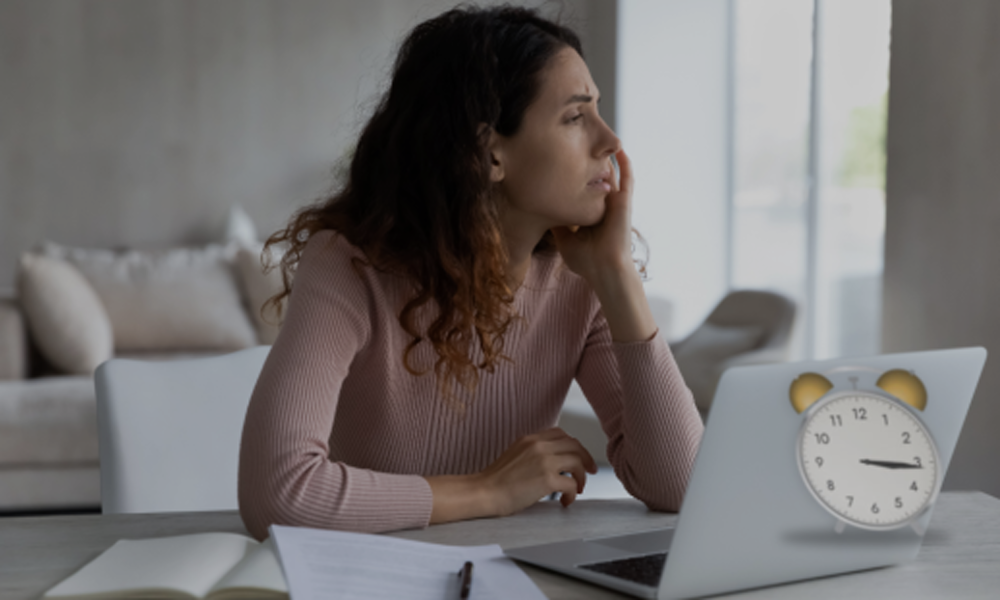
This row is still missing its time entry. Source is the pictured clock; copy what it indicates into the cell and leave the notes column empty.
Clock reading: 3:16
